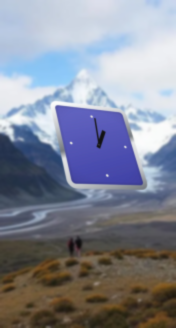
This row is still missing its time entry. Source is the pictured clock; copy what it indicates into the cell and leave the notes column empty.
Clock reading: 1:01
